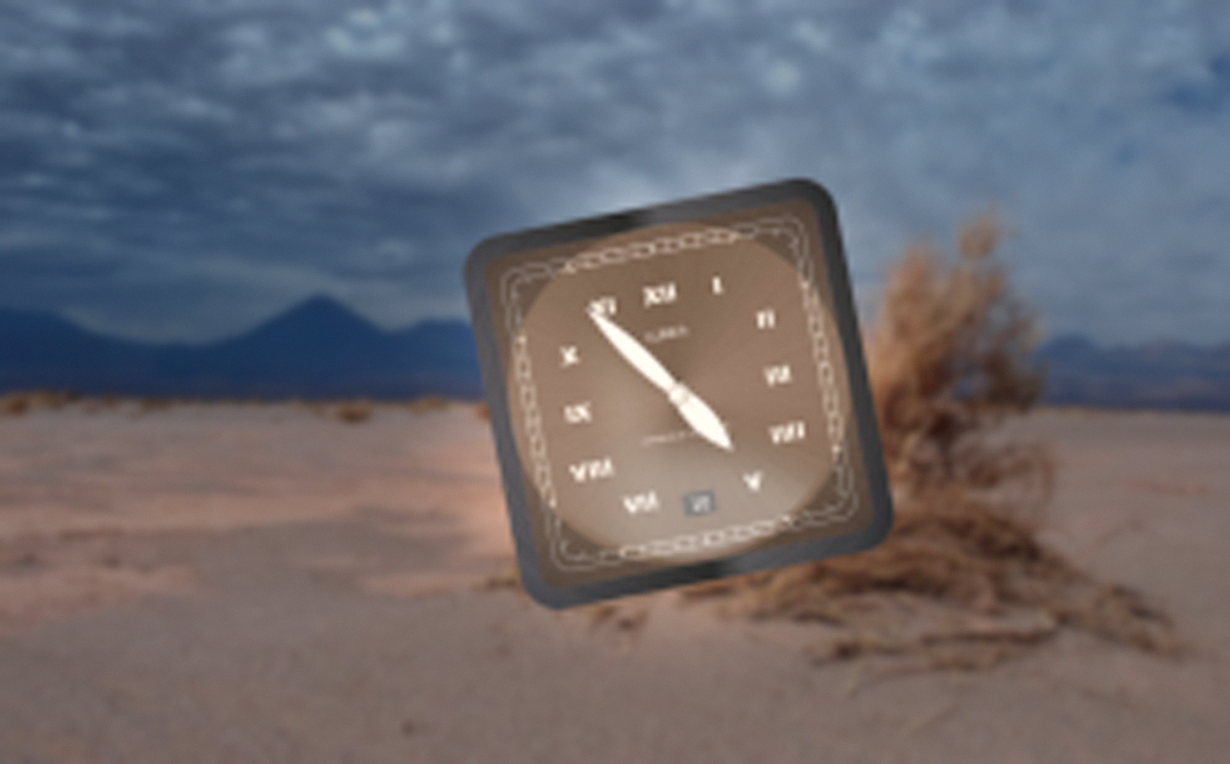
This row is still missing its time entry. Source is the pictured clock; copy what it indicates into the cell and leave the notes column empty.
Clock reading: 4:54
